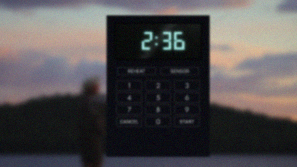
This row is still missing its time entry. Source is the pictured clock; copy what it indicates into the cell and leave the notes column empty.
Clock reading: 2:36
